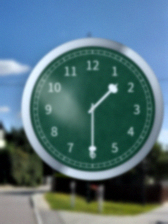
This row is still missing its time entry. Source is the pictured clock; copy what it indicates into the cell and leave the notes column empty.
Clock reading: 1:30
